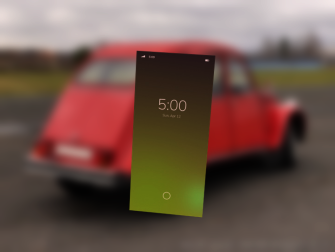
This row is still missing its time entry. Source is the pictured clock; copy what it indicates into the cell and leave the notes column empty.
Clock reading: 5:00
